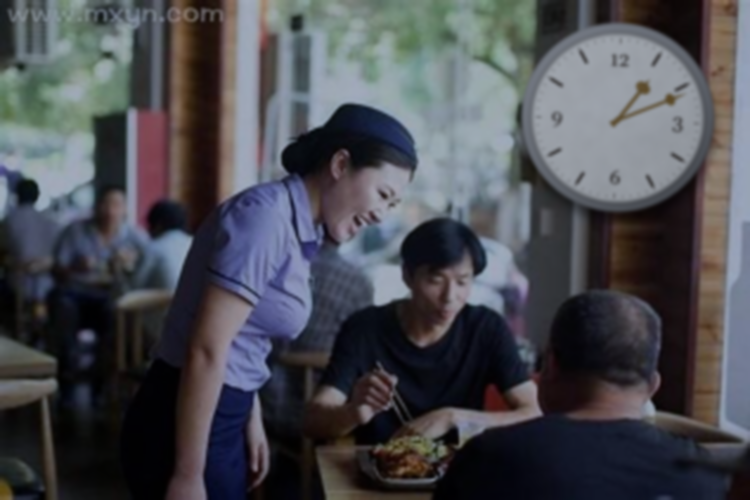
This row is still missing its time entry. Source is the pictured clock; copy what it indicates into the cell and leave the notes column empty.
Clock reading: 1:11
